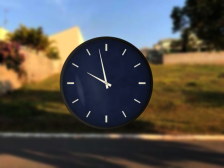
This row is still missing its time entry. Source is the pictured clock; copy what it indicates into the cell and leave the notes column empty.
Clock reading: 9:58
